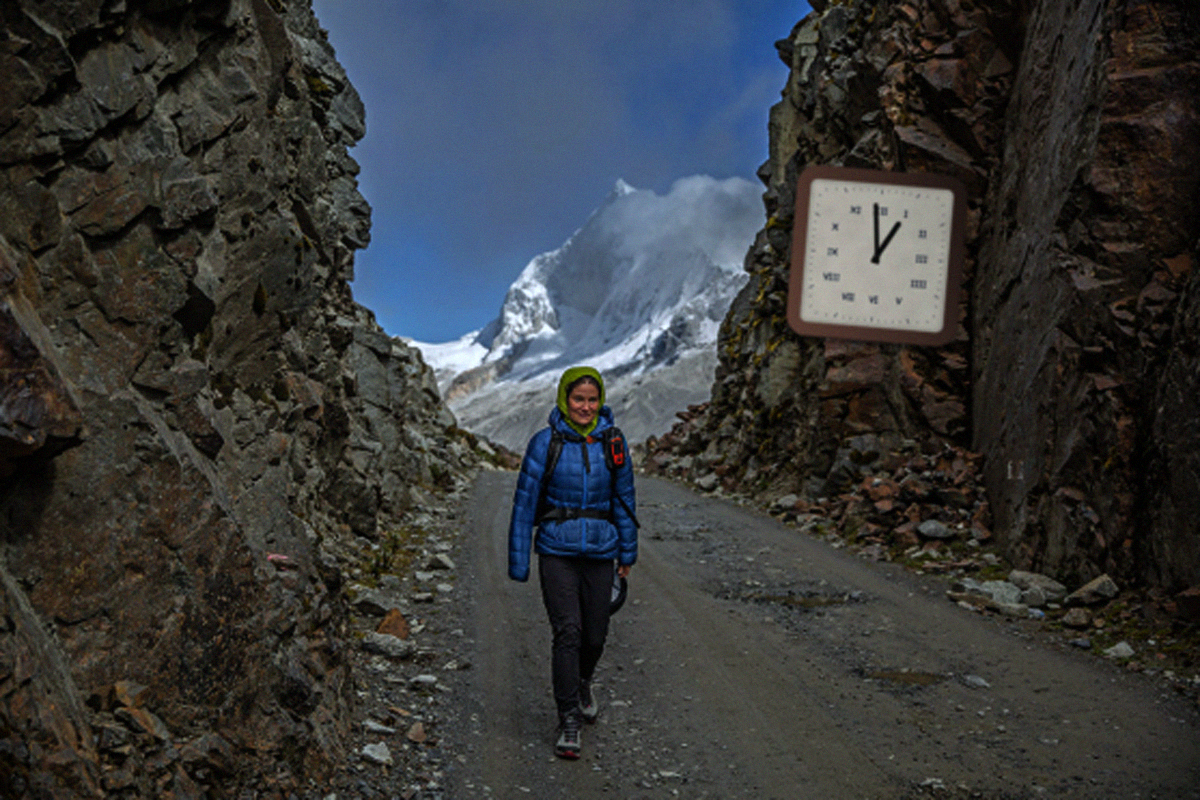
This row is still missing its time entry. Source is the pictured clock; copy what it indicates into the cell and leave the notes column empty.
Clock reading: 12:59
